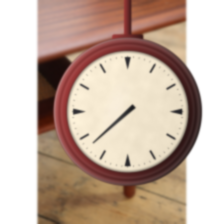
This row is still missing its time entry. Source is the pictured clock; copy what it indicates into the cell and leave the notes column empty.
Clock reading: 7:38
